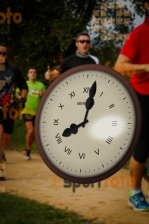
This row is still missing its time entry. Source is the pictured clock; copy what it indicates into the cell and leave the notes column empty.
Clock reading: 8:02
